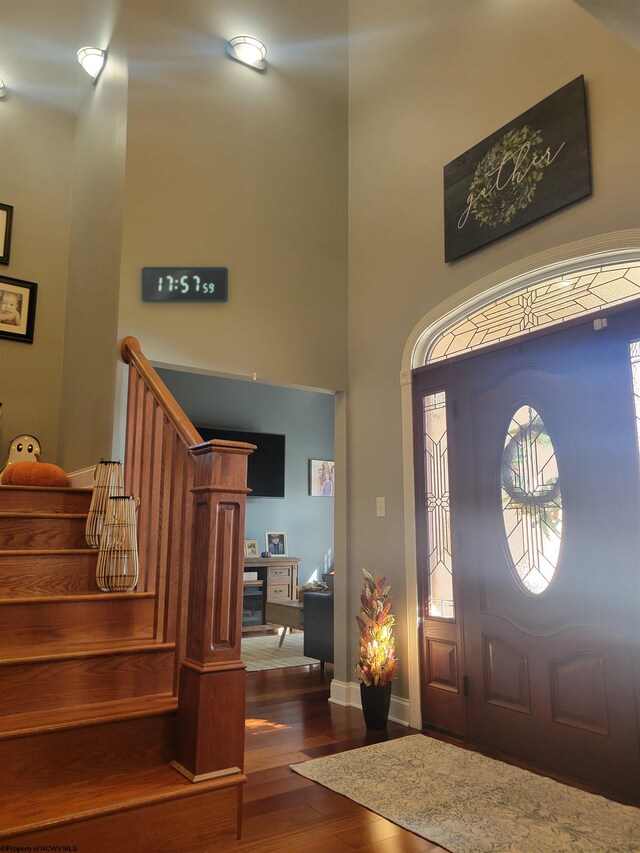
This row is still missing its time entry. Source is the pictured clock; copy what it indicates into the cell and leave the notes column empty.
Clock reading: 17:57:59
